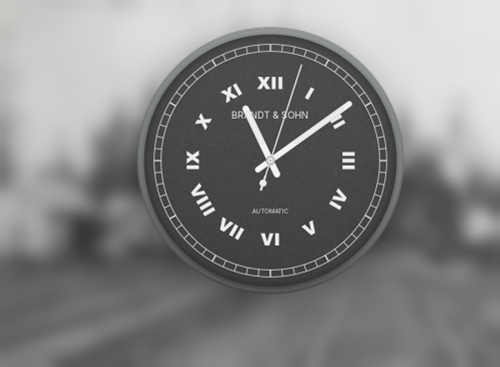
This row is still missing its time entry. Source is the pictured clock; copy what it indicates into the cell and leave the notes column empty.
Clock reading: 11:09:03
